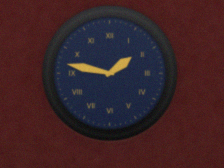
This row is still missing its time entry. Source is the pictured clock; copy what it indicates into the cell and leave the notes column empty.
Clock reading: 1:47
